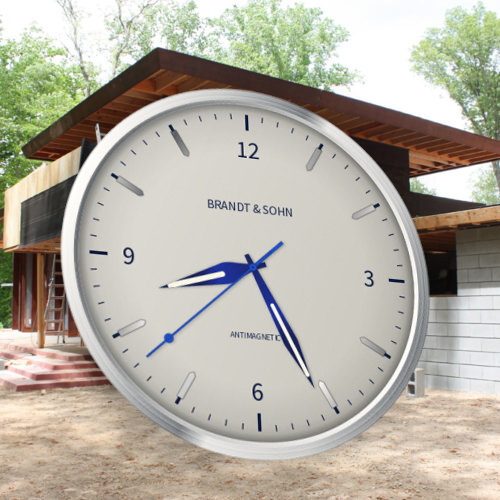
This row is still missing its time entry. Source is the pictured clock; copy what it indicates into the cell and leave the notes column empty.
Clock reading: 8:25:38
